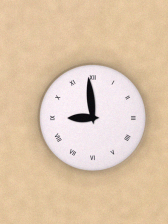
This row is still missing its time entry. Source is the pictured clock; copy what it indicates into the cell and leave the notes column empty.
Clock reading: 8:59
